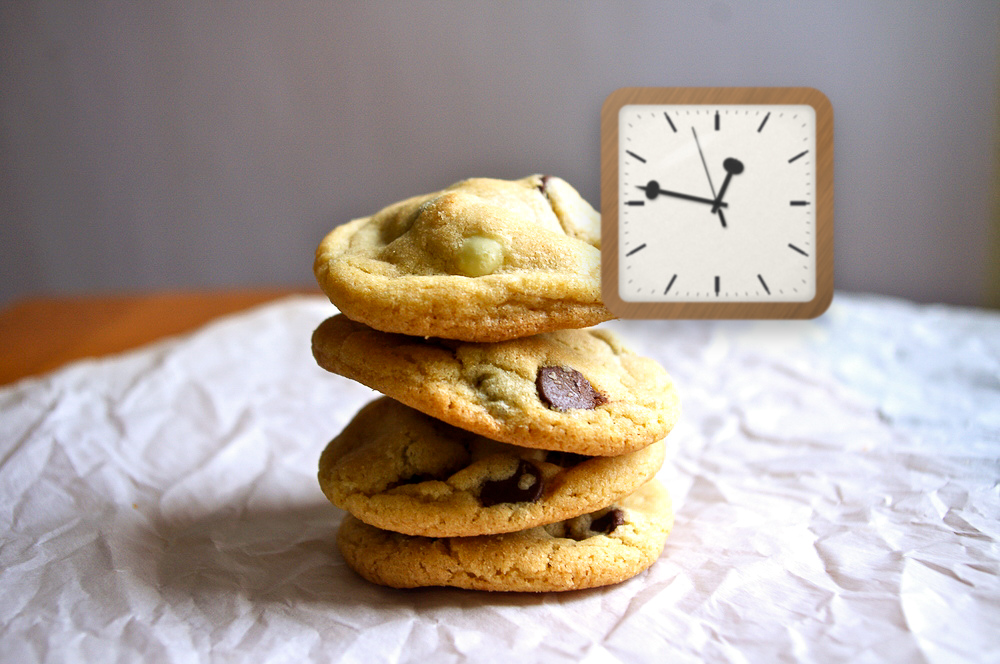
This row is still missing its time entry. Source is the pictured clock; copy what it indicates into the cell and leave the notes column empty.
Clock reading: 12:46:57
